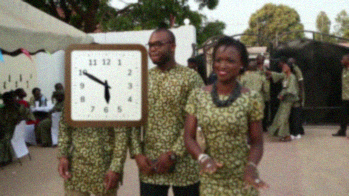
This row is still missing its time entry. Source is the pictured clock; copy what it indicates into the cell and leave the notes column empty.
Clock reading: 5:50
